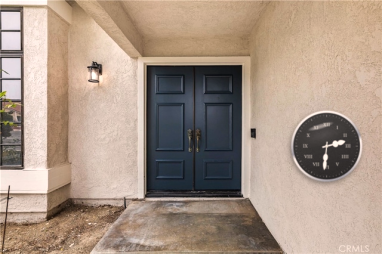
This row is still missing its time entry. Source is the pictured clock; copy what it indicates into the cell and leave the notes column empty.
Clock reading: 2:31
